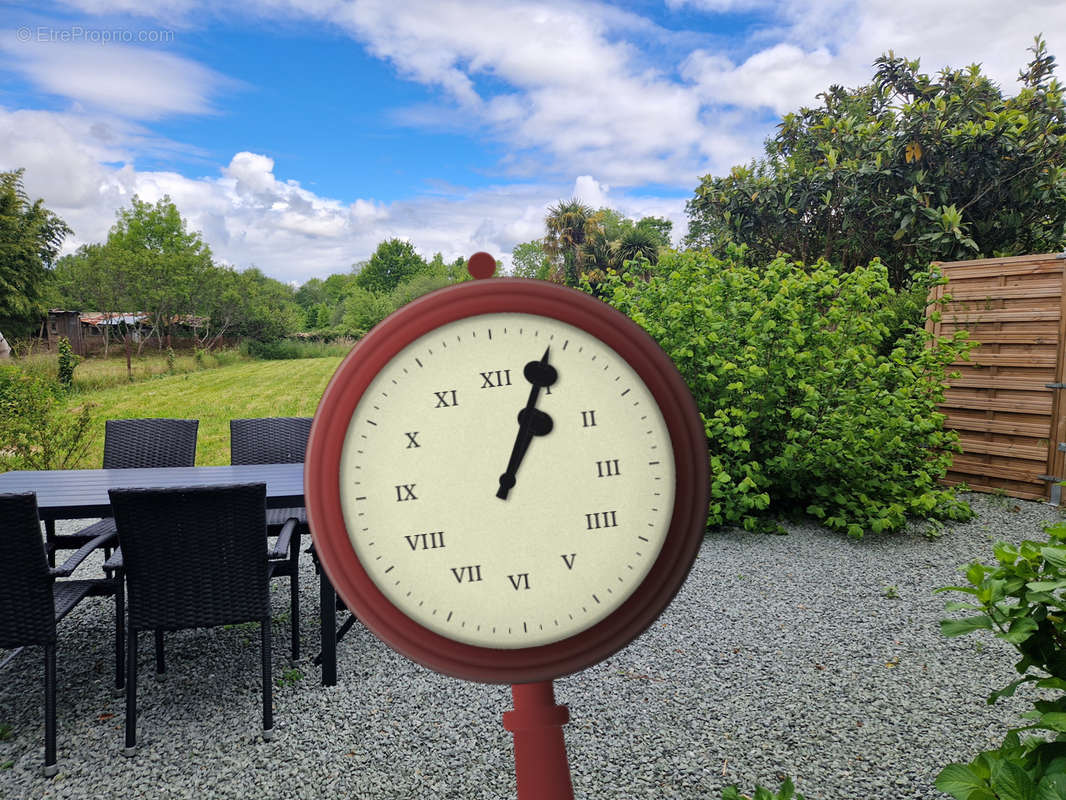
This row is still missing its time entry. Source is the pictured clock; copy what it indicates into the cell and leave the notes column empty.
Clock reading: 1:04
